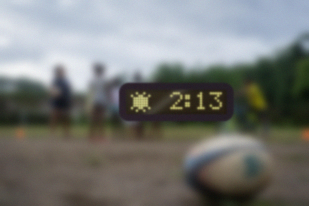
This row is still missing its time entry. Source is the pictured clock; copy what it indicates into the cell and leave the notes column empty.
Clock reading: 2:13
